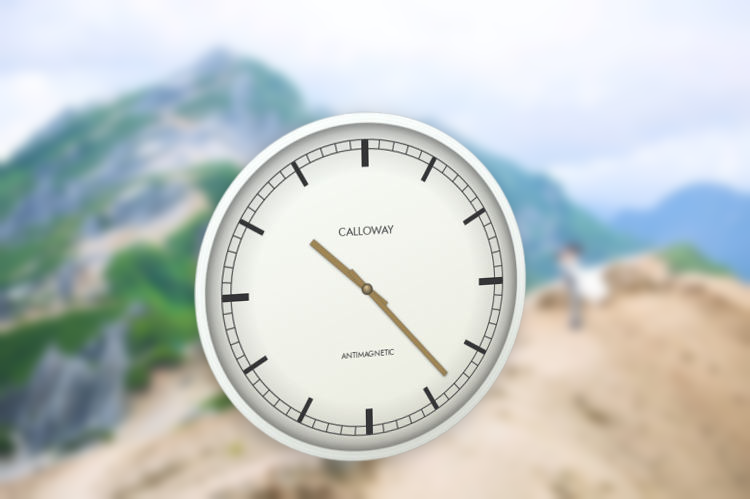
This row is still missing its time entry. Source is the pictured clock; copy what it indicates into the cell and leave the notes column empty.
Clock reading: 10:23
